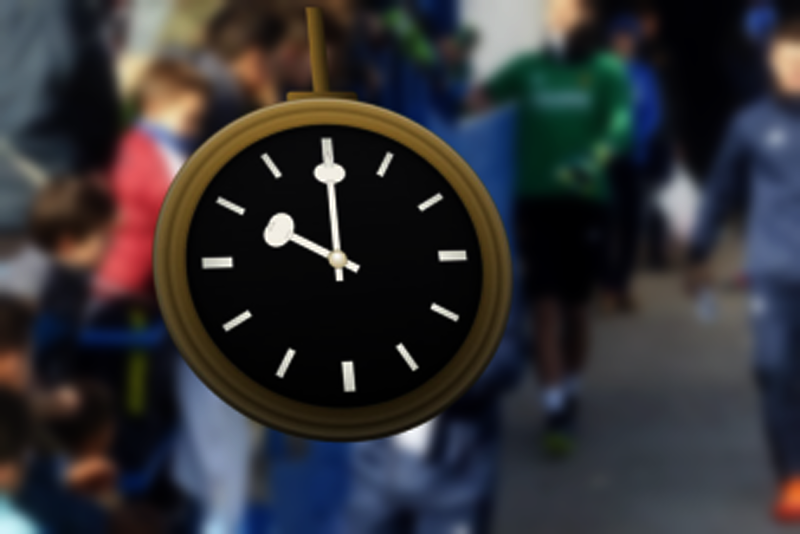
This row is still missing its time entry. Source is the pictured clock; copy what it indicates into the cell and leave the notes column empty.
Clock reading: 10:00
